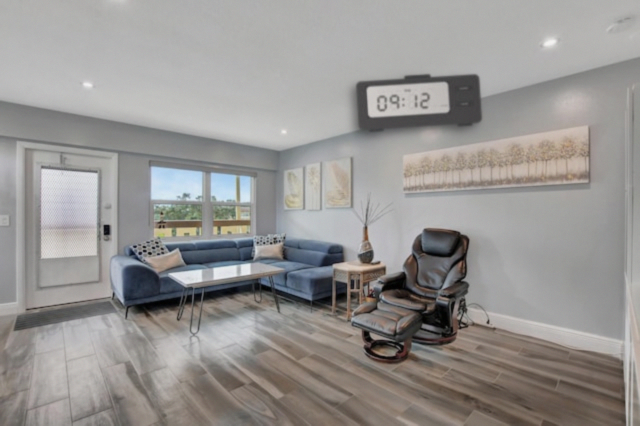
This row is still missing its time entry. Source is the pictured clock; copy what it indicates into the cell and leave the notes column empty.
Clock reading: 9:12
